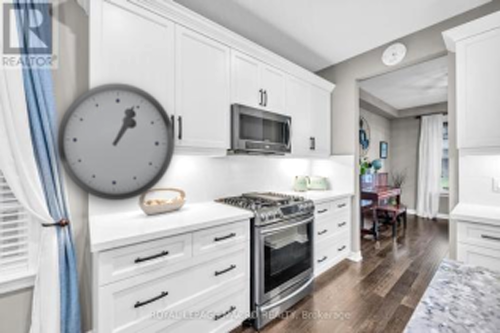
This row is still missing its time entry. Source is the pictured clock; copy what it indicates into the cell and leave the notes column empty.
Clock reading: 1:04
